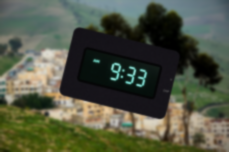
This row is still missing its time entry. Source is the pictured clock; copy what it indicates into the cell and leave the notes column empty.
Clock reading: 9:33
